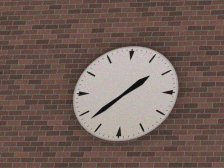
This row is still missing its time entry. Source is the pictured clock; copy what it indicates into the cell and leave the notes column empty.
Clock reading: 1:38
